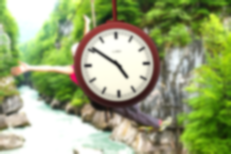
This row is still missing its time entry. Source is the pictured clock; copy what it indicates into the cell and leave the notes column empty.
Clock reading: 4:51
